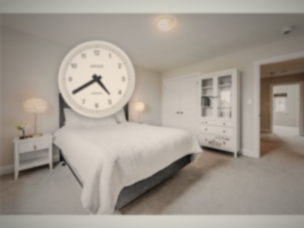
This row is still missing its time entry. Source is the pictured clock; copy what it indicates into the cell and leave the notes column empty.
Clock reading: 4:40
